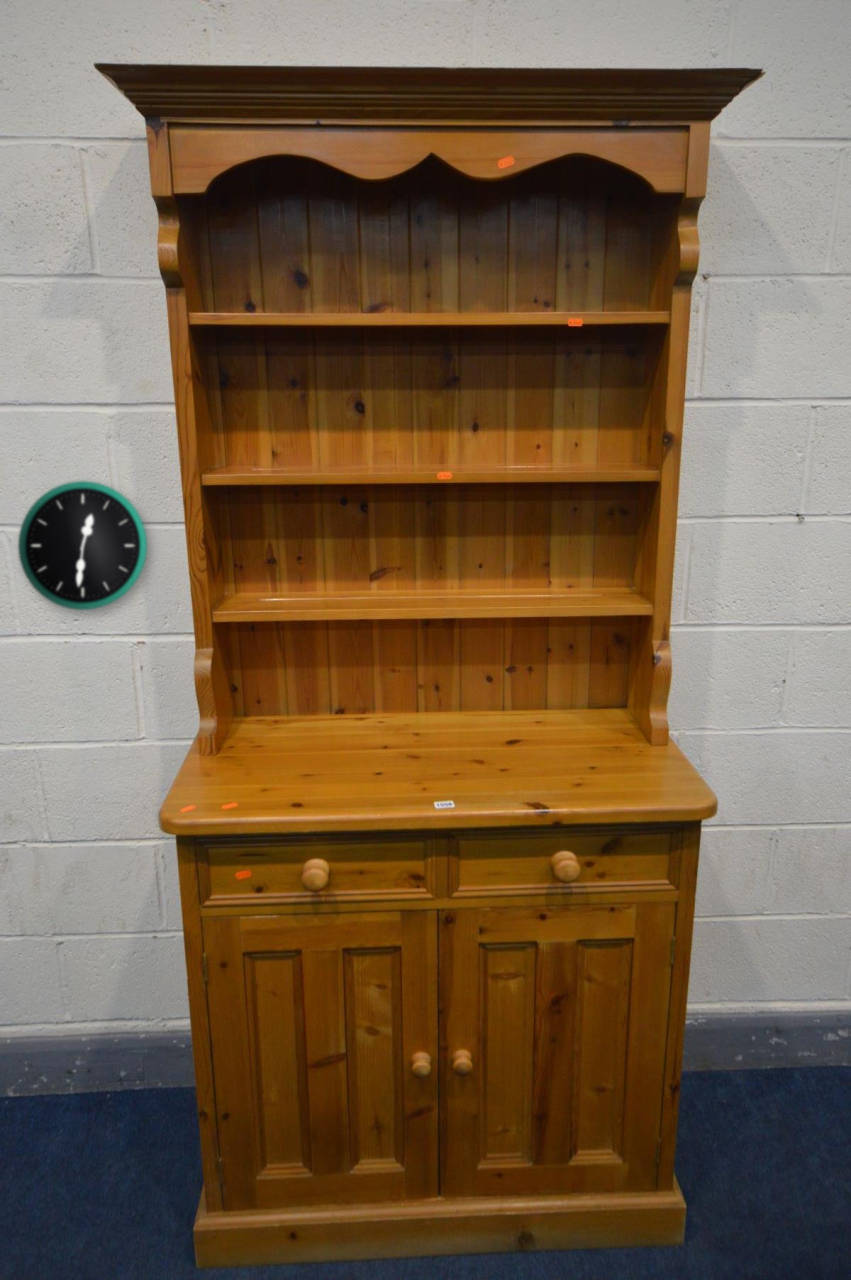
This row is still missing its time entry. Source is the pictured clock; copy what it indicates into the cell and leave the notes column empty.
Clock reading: 12:31
